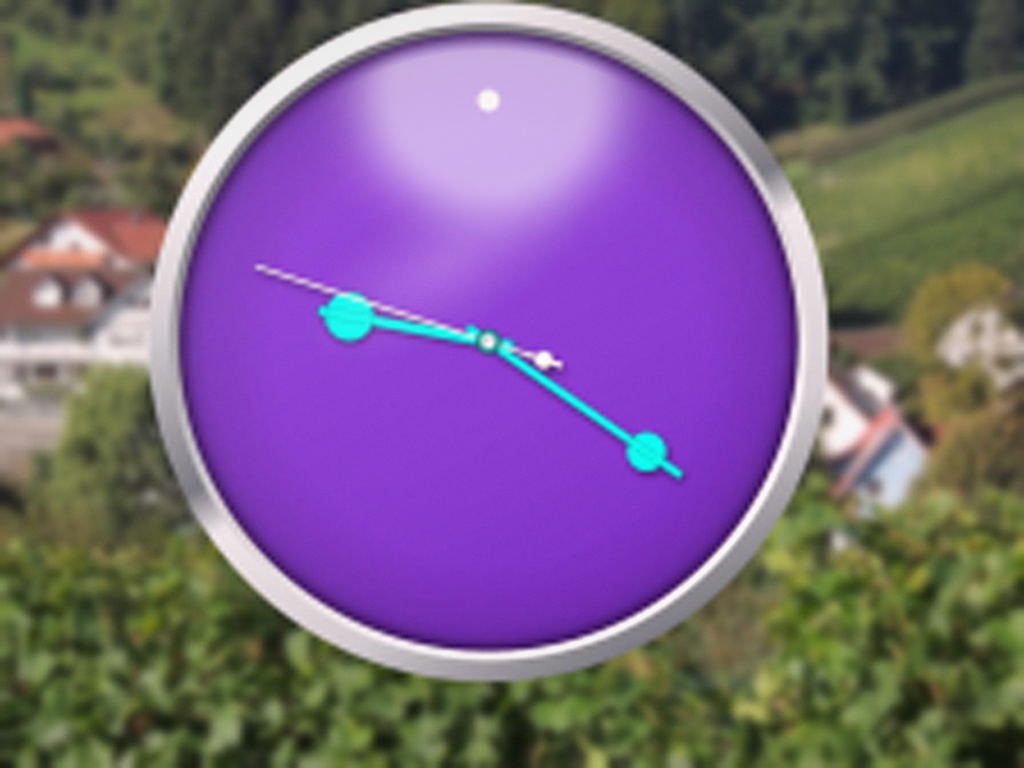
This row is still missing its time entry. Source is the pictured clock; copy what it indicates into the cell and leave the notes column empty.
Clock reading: 9:20:48
